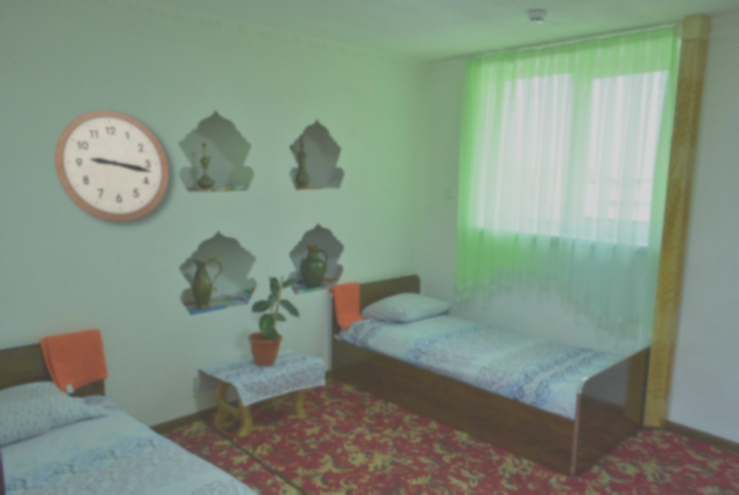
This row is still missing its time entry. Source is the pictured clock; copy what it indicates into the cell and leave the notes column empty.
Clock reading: 9:17
